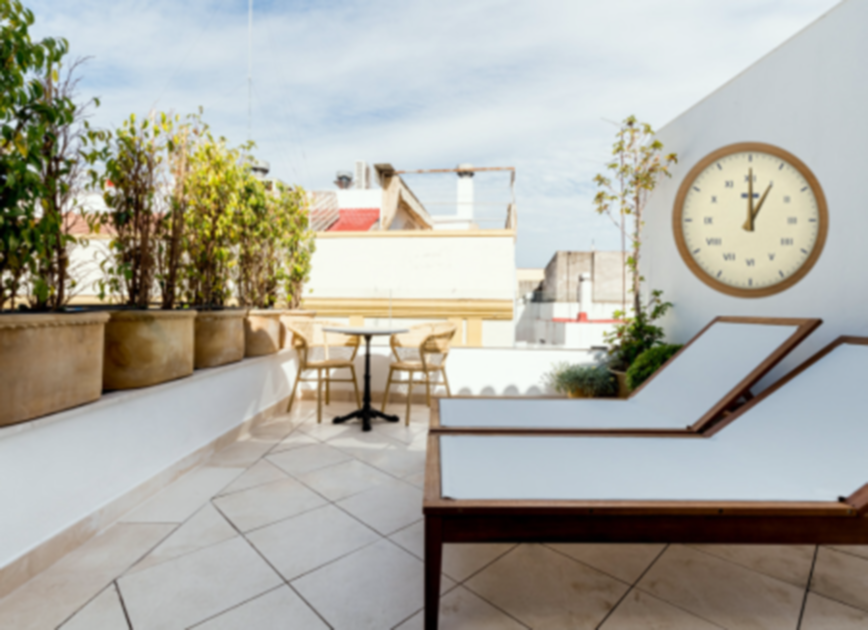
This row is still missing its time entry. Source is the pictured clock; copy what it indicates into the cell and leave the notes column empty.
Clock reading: 1:00
